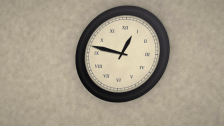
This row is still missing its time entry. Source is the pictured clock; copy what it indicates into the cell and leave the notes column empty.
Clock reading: 12:47
